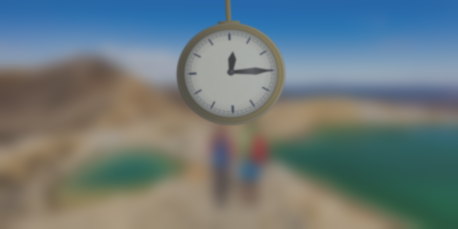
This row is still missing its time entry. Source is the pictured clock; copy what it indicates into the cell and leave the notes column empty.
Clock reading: 12:15
